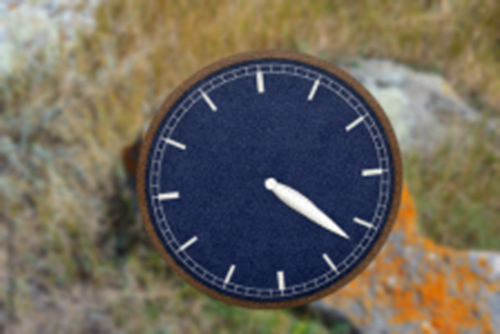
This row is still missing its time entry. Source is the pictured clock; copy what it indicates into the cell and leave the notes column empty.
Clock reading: 4:22
